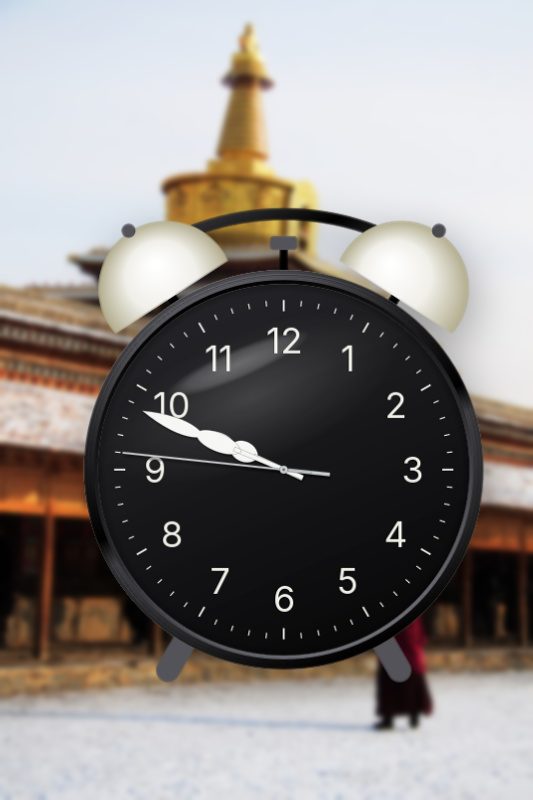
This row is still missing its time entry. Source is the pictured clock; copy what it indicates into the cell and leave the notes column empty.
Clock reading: 9:48:46
